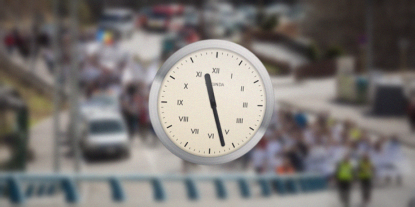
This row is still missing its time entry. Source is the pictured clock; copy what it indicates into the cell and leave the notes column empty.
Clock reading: 11:27
